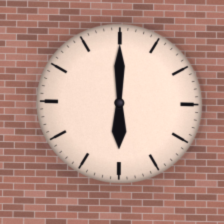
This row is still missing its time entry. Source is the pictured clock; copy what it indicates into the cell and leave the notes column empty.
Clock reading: 6:00
